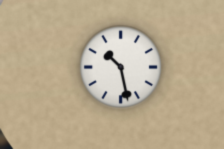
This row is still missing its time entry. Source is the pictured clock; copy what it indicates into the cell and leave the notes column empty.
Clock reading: 10:28
